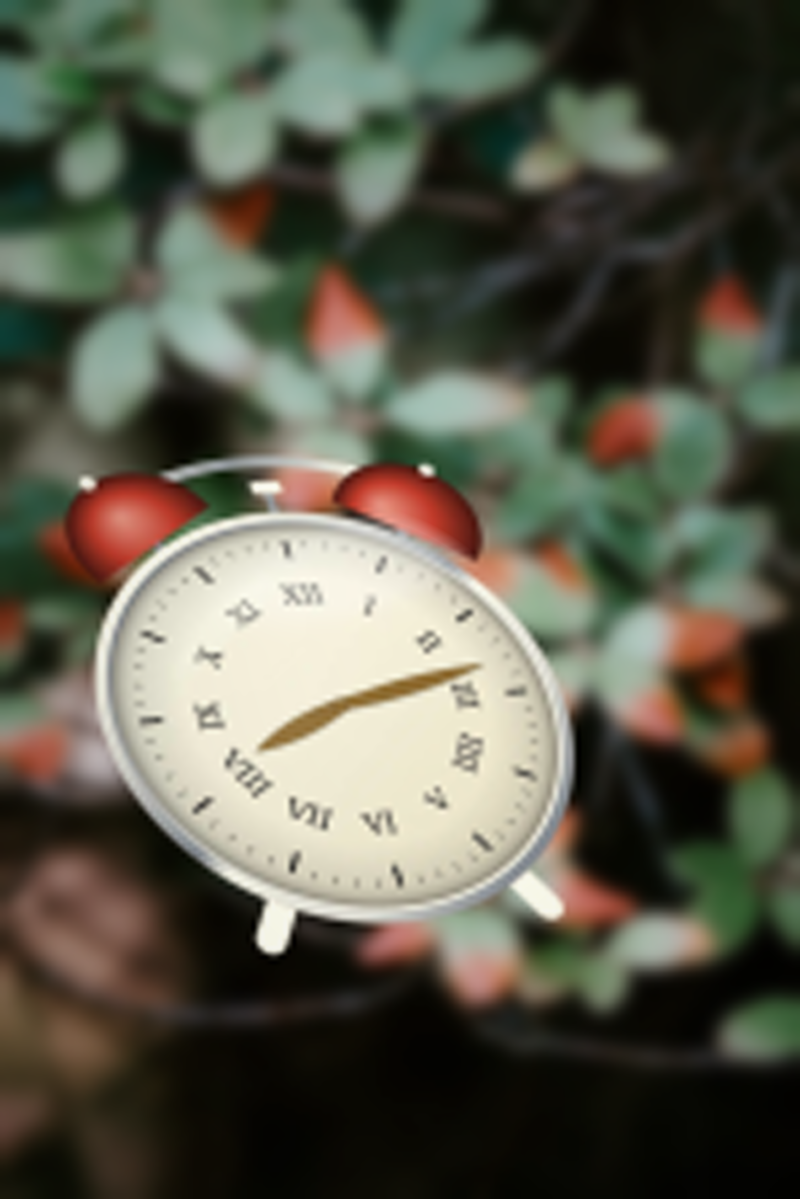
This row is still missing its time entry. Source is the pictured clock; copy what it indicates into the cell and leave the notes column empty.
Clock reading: 8:13
